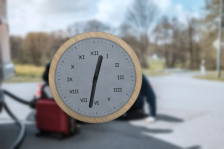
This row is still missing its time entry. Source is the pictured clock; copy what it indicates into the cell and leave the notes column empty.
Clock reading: 12:32
